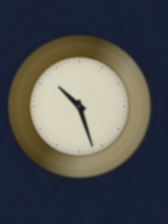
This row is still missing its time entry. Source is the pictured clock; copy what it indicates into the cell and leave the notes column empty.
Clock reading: 10:27
